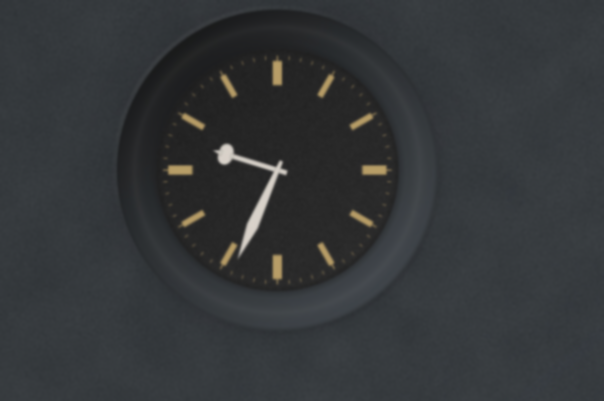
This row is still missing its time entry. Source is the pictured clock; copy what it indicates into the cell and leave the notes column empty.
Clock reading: 9:34
